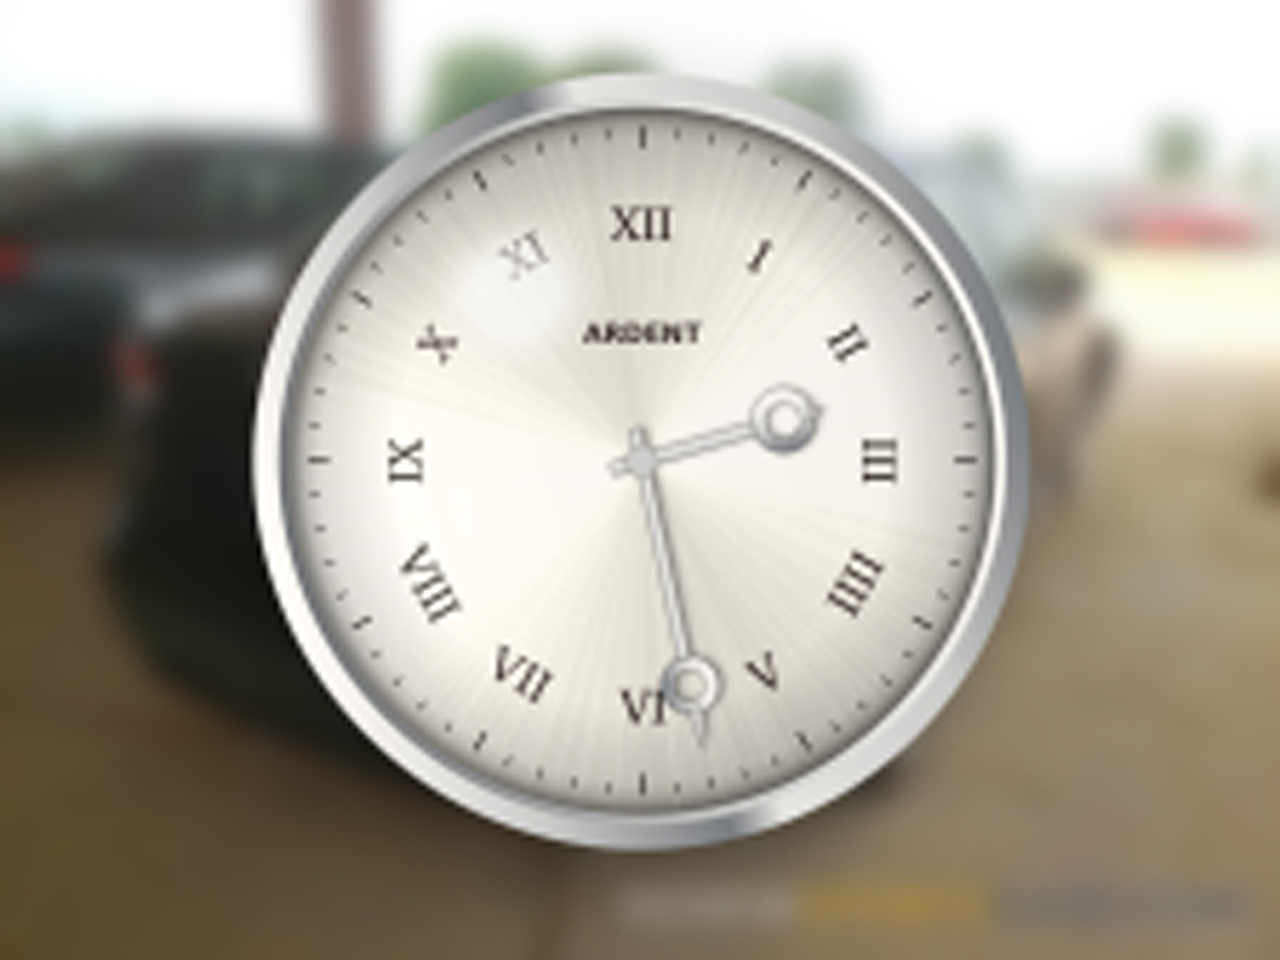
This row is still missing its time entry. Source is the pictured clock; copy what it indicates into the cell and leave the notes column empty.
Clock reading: 2:28
